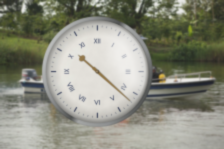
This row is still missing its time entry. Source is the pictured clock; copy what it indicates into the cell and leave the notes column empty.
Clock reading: 10:22
